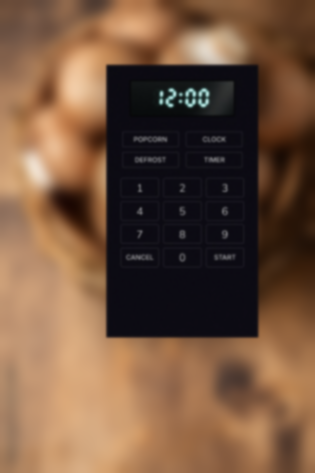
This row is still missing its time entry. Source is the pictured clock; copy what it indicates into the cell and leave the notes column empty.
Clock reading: 12:00
